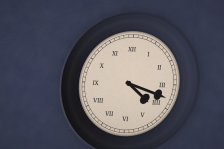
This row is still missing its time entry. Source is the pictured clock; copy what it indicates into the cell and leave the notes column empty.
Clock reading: 4:18
